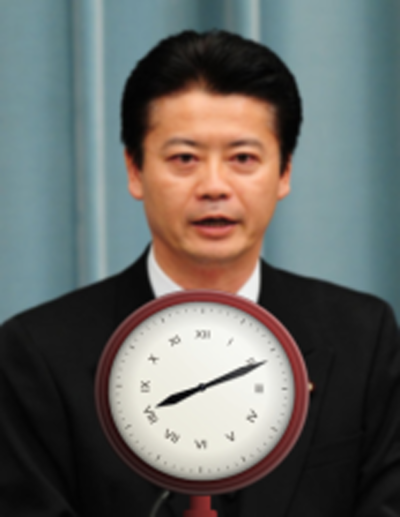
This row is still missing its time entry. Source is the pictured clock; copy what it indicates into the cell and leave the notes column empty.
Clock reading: 8:11
